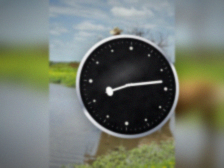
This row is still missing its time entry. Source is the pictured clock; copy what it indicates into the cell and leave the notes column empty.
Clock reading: 8:13
